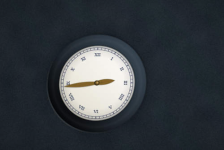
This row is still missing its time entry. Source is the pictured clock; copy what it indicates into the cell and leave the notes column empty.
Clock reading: 2:44
